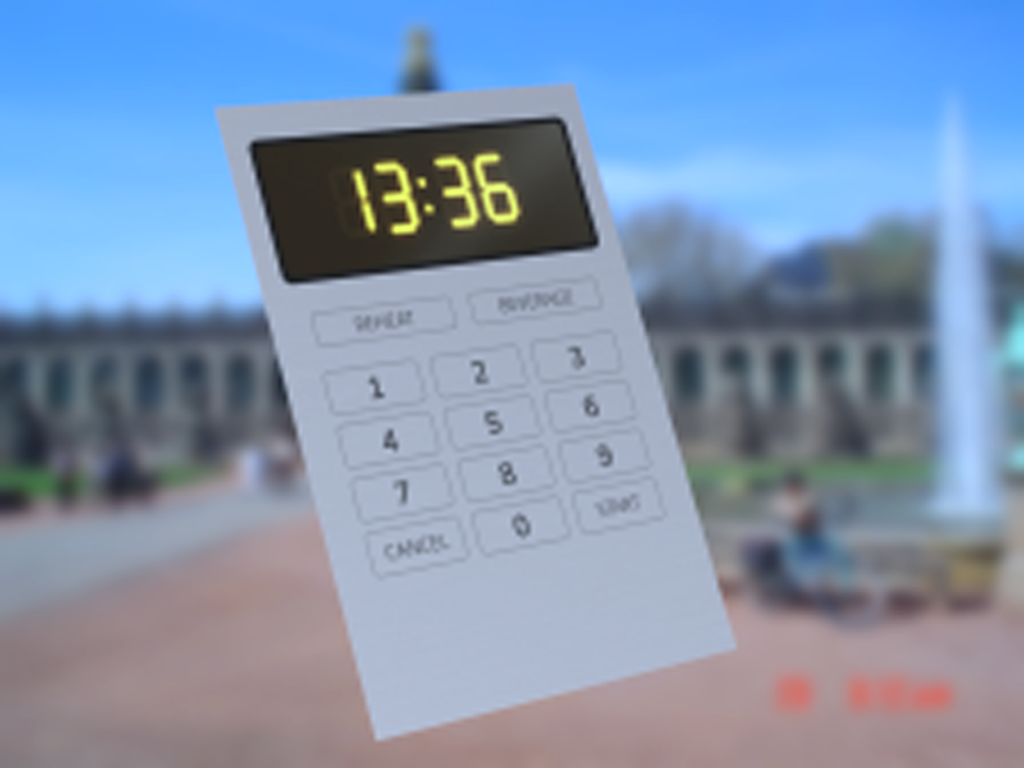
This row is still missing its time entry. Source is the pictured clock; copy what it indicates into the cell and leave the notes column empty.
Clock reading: 13:36
